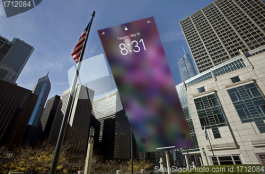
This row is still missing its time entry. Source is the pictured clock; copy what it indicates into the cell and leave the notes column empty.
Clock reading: 8:31
